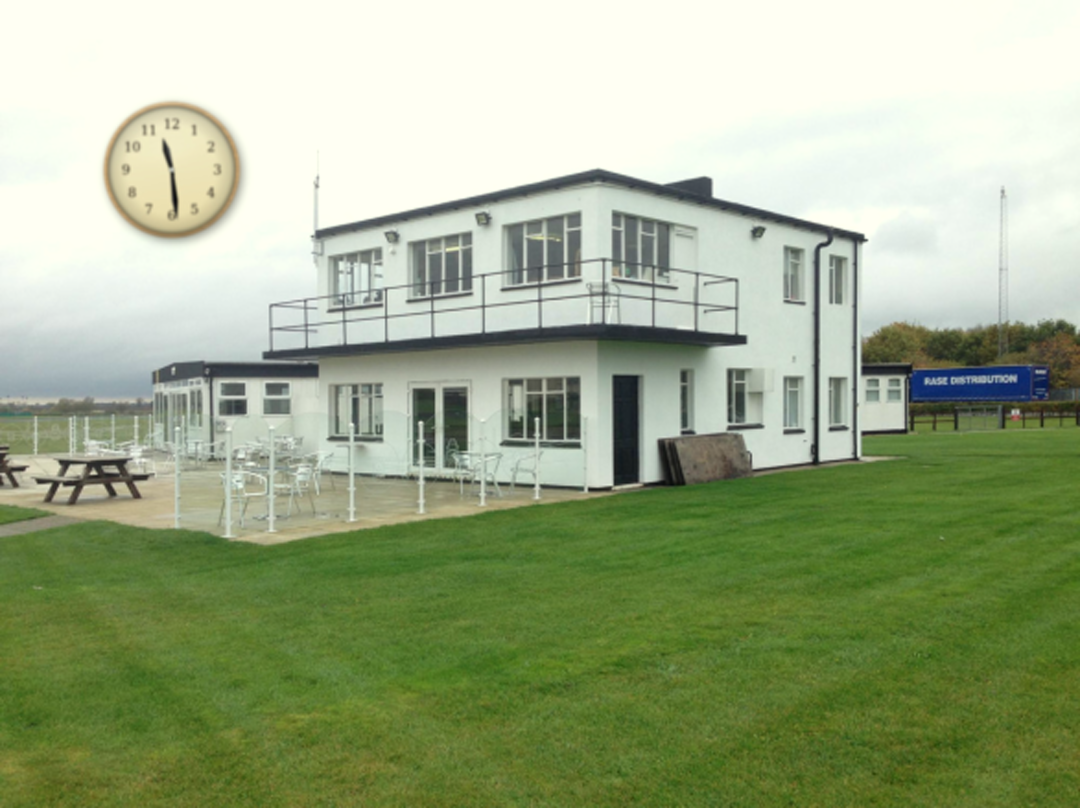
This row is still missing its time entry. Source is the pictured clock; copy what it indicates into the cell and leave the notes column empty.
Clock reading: 11:29
